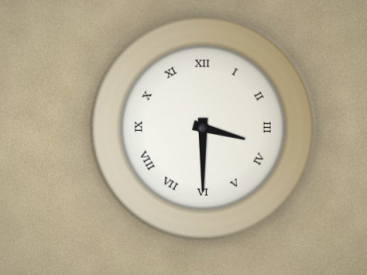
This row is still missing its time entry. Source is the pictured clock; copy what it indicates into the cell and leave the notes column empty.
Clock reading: 3:30
